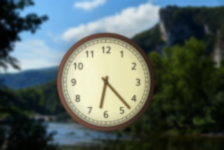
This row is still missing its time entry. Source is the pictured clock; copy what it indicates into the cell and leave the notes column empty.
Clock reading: 6:23
